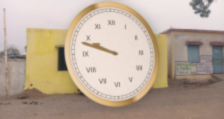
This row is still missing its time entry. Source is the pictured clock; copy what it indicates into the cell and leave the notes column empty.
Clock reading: 9:48
